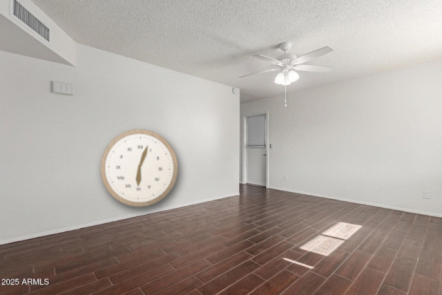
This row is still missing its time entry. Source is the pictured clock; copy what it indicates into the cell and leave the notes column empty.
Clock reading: 6:03
